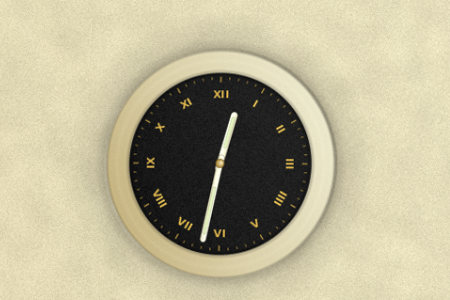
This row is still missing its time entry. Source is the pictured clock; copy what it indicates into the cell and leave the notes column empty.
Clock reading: 12:32
